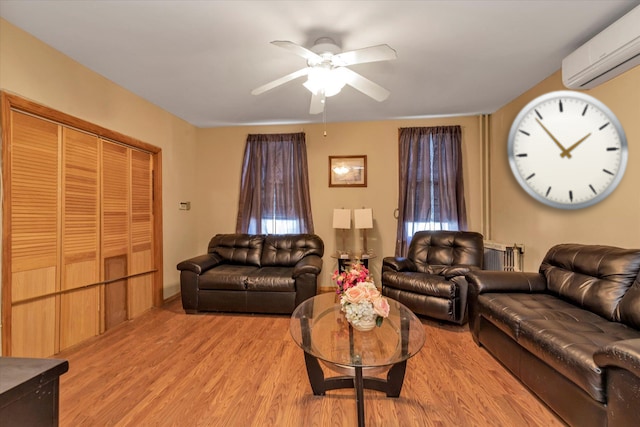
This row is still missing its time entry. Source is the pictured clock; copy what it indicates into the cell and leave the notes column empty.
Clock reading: 1:54
